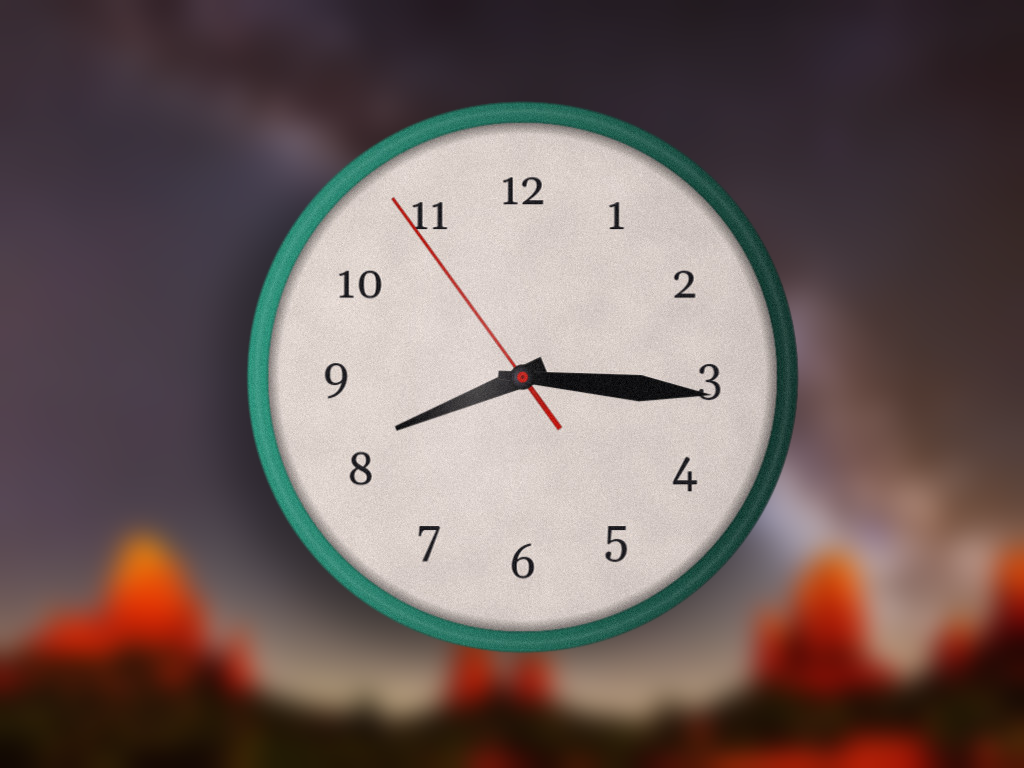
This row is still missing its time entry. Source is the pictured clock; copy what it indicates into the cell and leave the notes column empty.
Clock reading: 8:15:54
